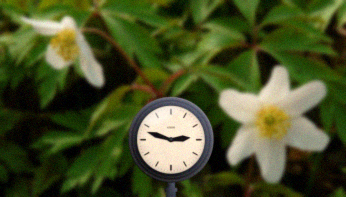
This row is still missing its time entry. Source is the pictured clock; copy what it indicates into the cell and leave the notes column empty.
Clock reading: 2:48
